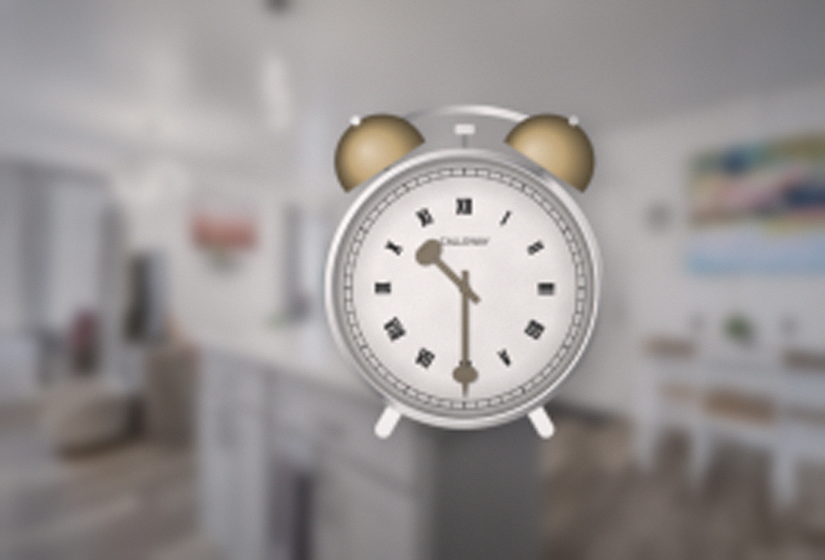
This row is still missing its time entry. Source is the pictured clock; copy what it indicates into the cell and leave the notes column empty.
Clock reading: 10:30
